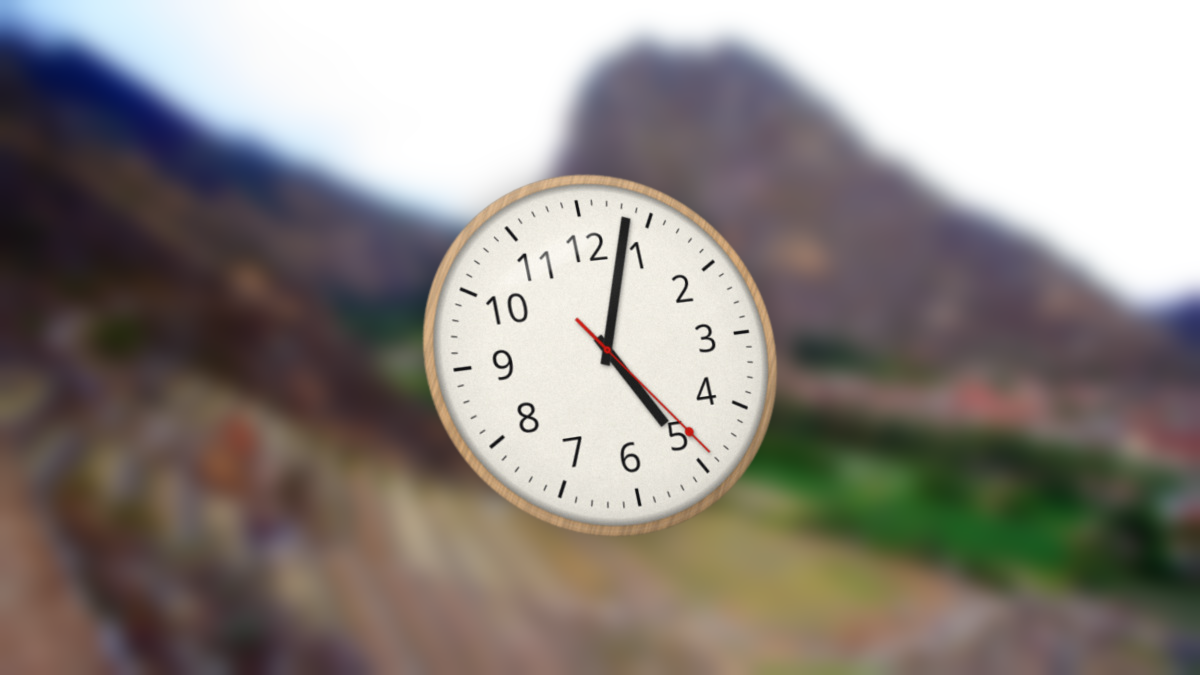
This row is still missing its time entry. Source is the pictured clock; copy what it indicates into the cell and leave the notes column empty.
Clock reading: 5:03:24
